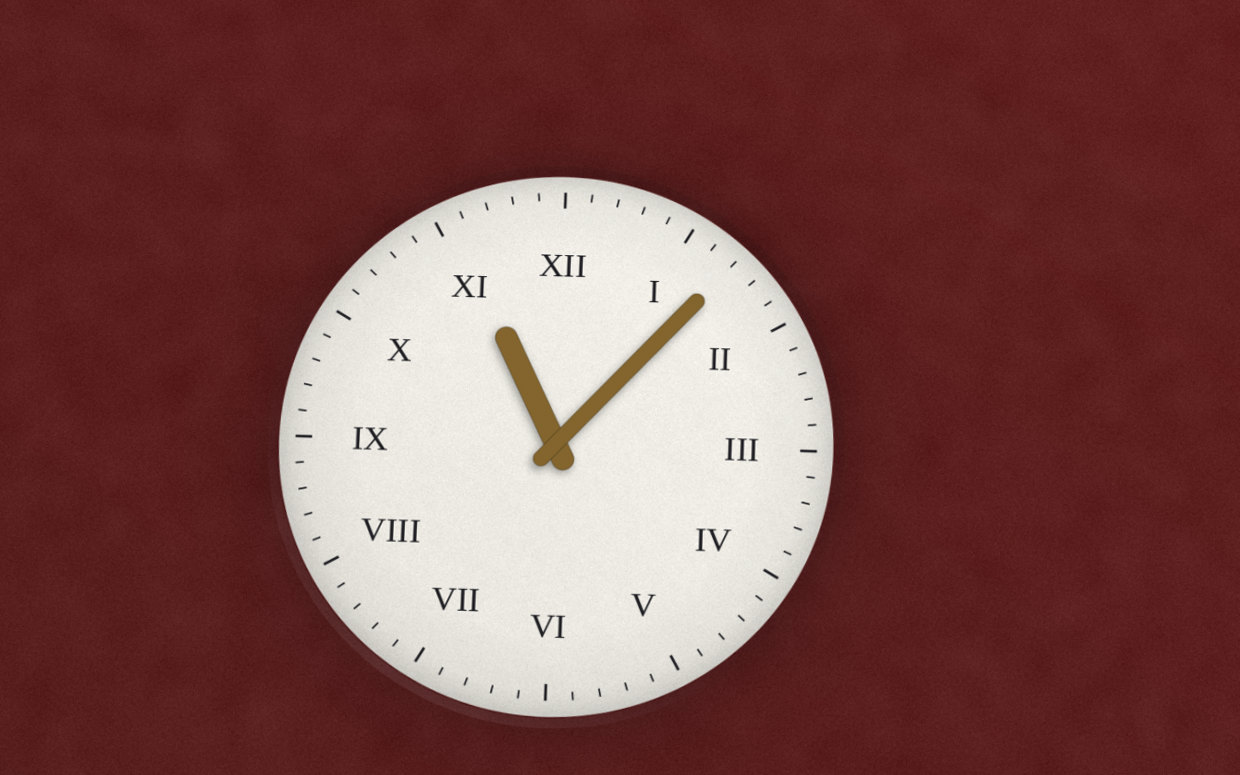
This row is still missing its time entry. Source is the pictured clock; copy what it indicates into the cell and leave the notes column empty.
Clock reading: 11:07
